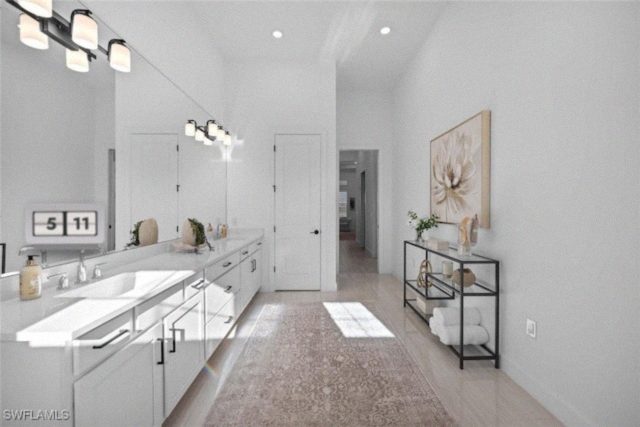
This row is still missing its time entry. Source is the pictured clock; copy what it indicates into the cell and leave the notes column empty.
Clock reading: 5:11
